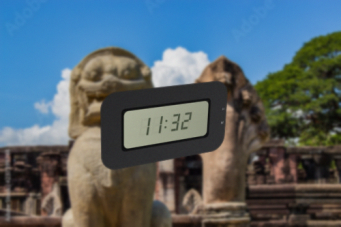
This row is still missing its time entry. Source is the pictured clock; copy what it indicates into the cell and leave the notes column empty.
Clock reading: 11:32
